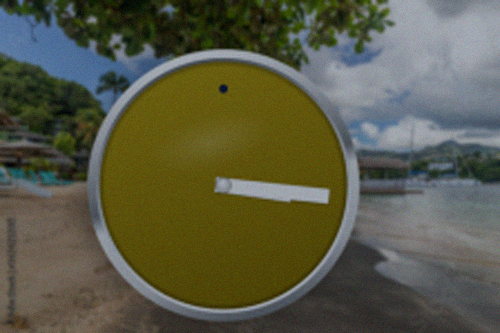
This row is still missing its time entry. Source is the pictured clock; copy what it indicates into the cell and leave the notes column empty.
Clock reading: 3:16
